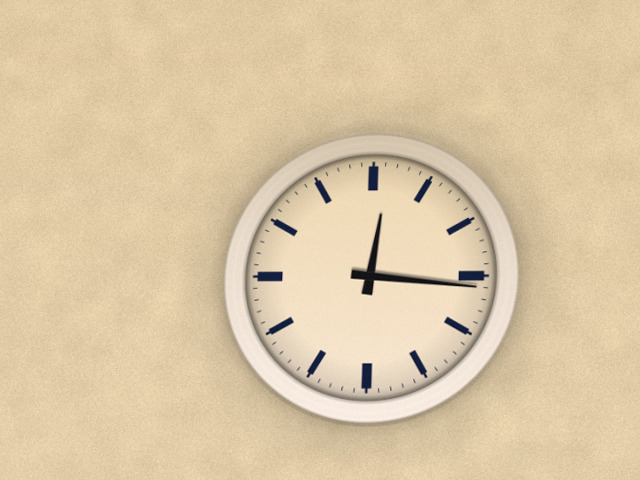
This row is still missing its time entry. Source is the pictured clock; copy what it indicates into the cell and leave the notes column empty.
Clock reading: 12:16
